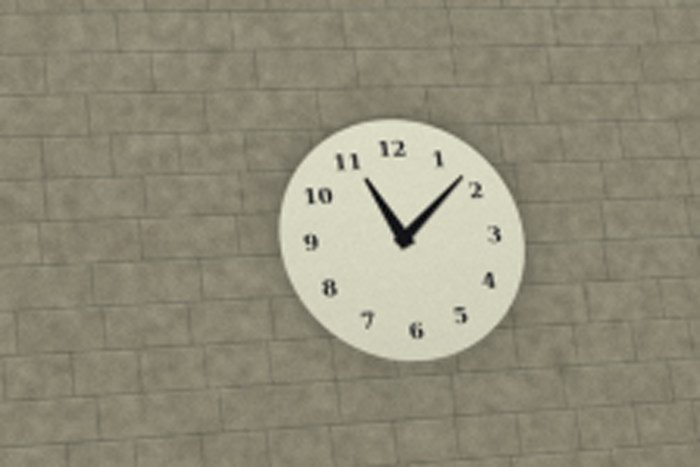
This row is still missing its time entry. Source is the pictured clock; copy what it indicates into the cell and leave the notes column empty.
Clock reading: 11:08
